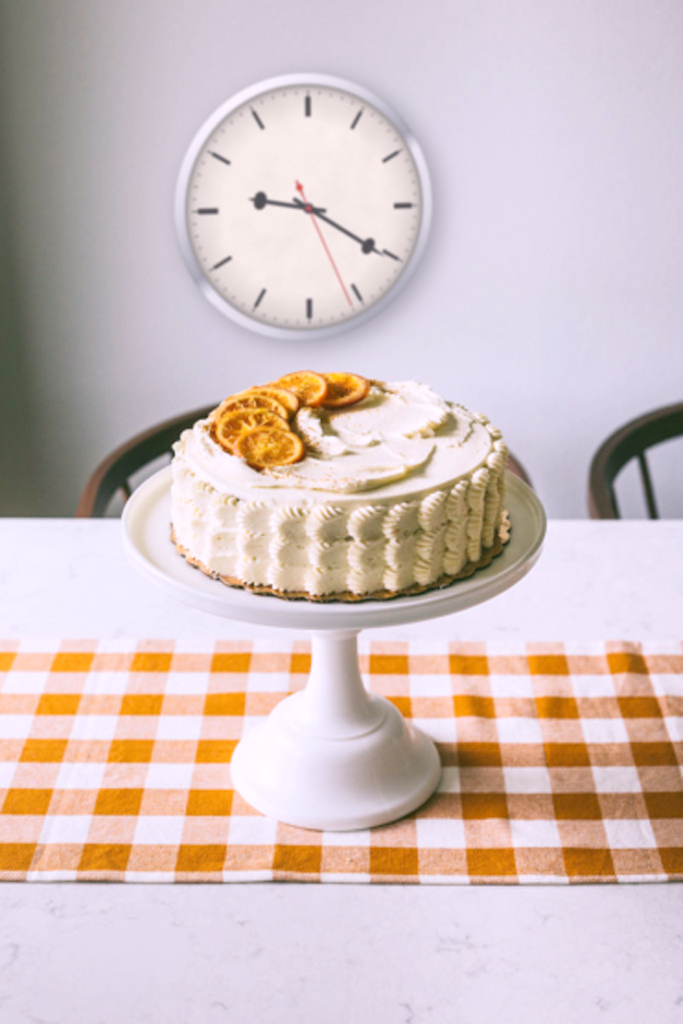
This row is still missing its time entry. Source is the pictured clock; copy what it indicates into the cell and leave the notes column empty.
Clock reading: 9:20:26
